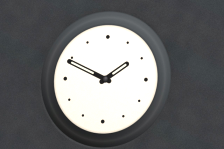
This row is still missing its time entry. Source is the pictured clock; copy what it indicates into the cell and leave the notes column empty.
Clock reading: 1:49
